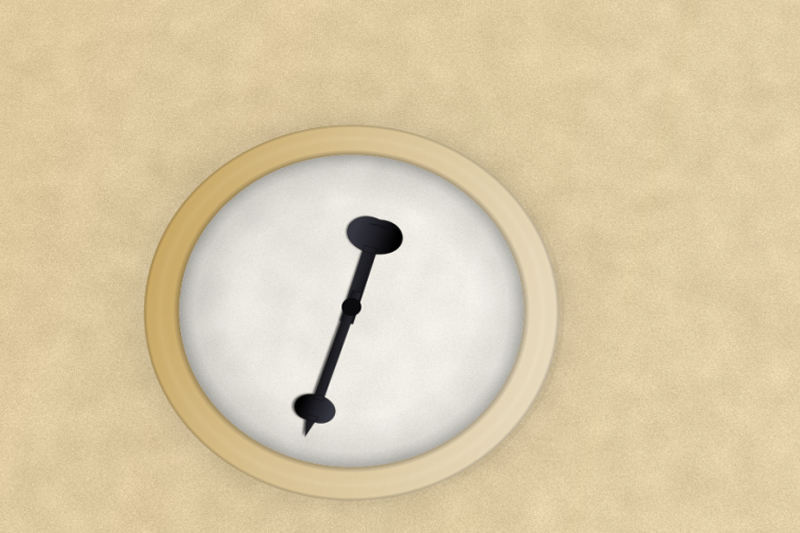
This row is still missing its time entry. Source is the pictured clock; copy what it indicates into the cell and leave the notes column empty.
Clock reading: 12:33
